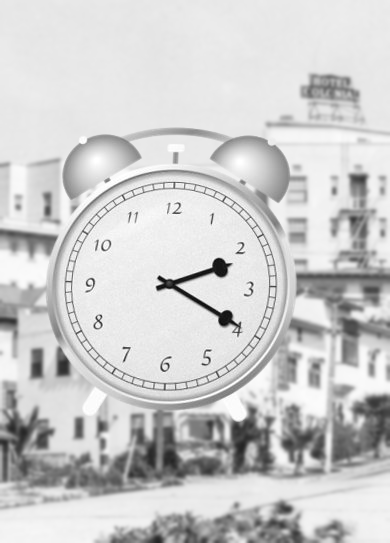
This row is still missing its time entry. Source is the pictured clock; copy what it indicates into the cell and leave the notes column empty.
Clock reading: 2:20
